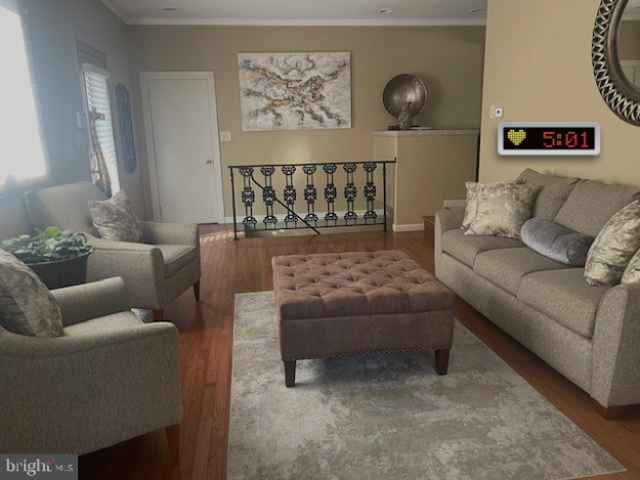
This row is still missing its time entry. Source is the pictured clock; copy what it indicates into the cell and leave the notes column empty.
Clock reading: 5:01
